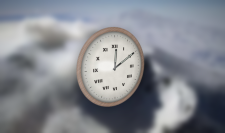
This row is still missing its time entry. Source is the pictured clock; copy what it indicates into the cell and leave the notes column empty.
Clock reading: 12:10
